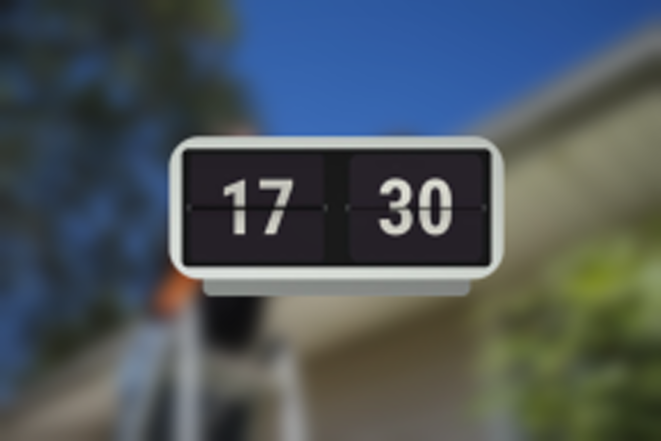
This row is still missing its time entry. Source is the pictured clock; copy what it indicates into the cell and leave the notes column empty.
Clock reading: 17:30
